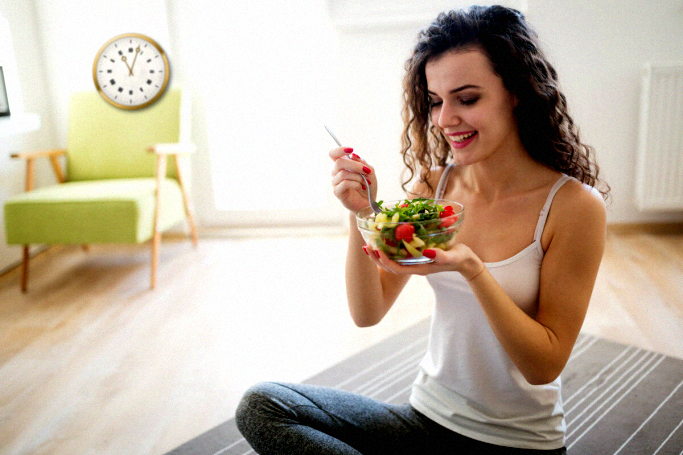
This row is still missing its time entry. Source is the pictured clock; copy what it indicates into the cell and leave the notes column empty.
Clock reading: 11:03
